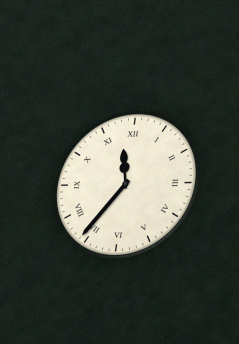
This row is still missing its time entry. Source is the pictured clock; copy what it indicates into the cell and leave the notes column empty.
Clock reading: 11:36
